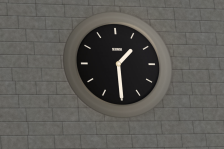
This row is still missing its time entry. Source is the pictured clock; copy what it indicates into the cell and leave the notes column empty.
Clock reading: 1:30
